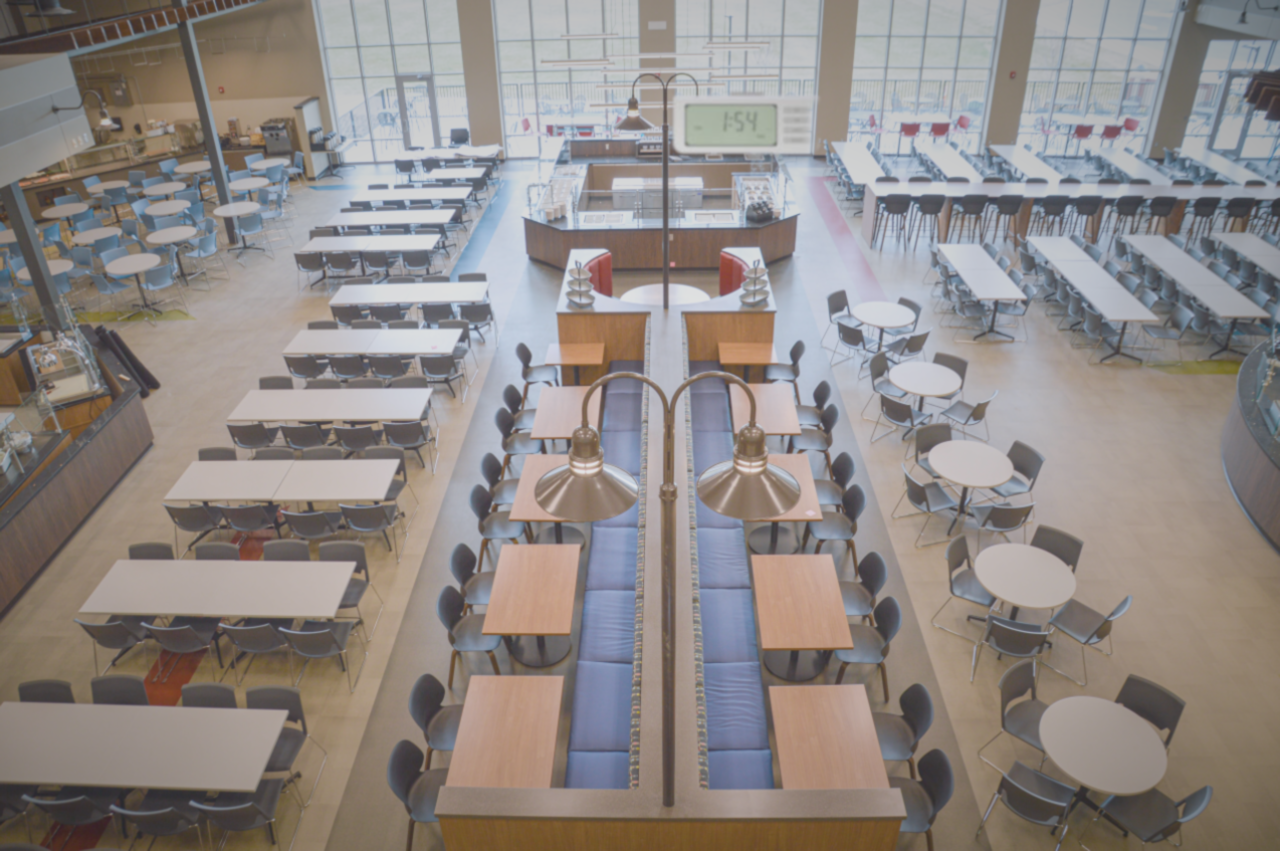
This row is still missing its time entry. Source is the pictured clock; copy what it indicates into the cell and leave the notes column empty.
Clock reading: 1:54
